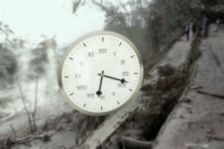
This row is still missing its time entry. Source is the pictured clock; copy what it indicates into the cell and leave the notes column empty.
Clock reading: 6:18
